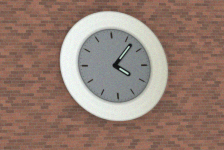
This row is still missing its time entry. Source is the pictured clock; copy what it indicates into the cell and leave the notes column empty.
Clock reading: 4:07
